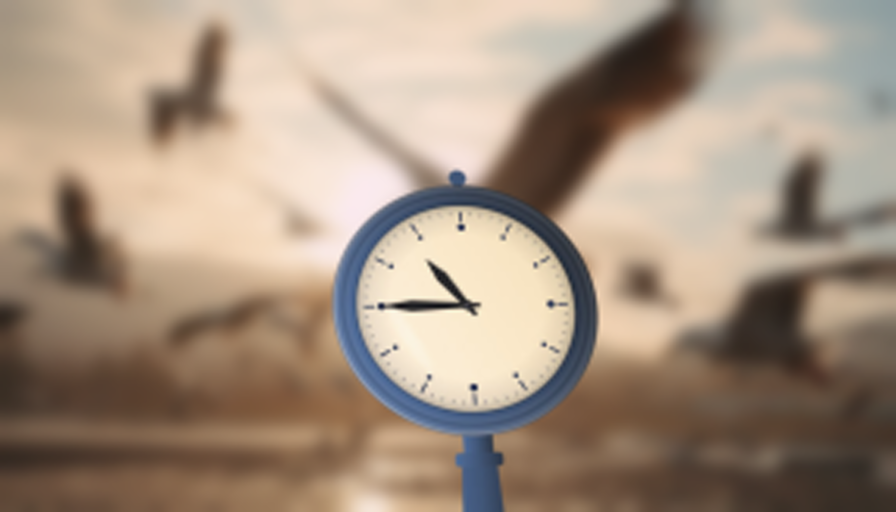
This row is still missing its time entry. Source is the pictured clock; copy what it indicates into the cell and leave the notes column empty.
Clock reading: 10:45
